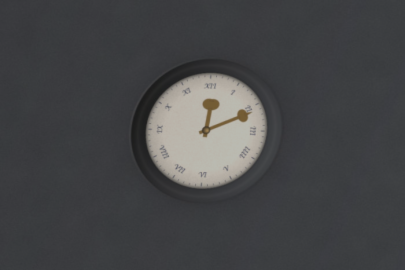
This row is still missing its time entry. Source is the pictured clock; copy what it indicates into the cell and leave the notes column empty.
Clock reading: 12:11
